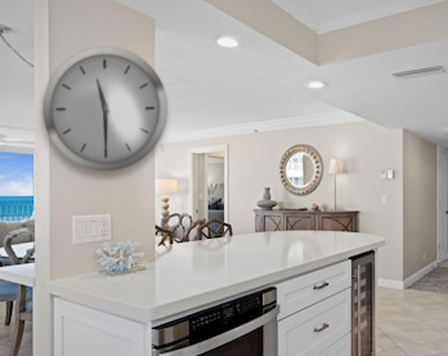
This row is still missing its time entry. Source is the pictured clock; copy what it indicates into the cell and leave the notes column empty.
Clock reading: 11:30
